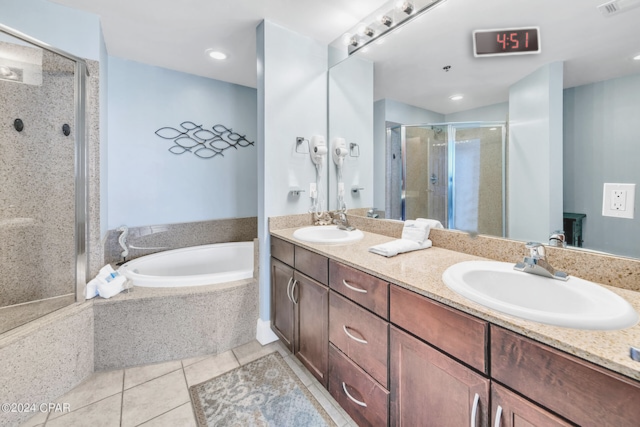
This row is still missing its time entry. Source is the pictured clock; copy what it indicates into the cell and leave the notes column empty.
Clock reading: 4:51
